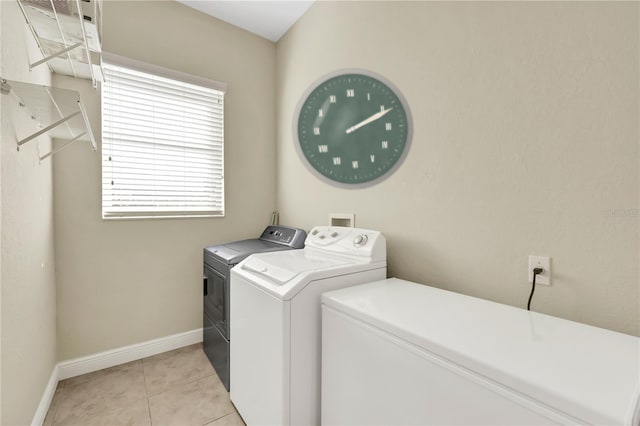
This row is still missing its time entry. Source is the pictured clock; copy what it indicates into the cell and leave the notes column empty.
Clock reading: 2:11
